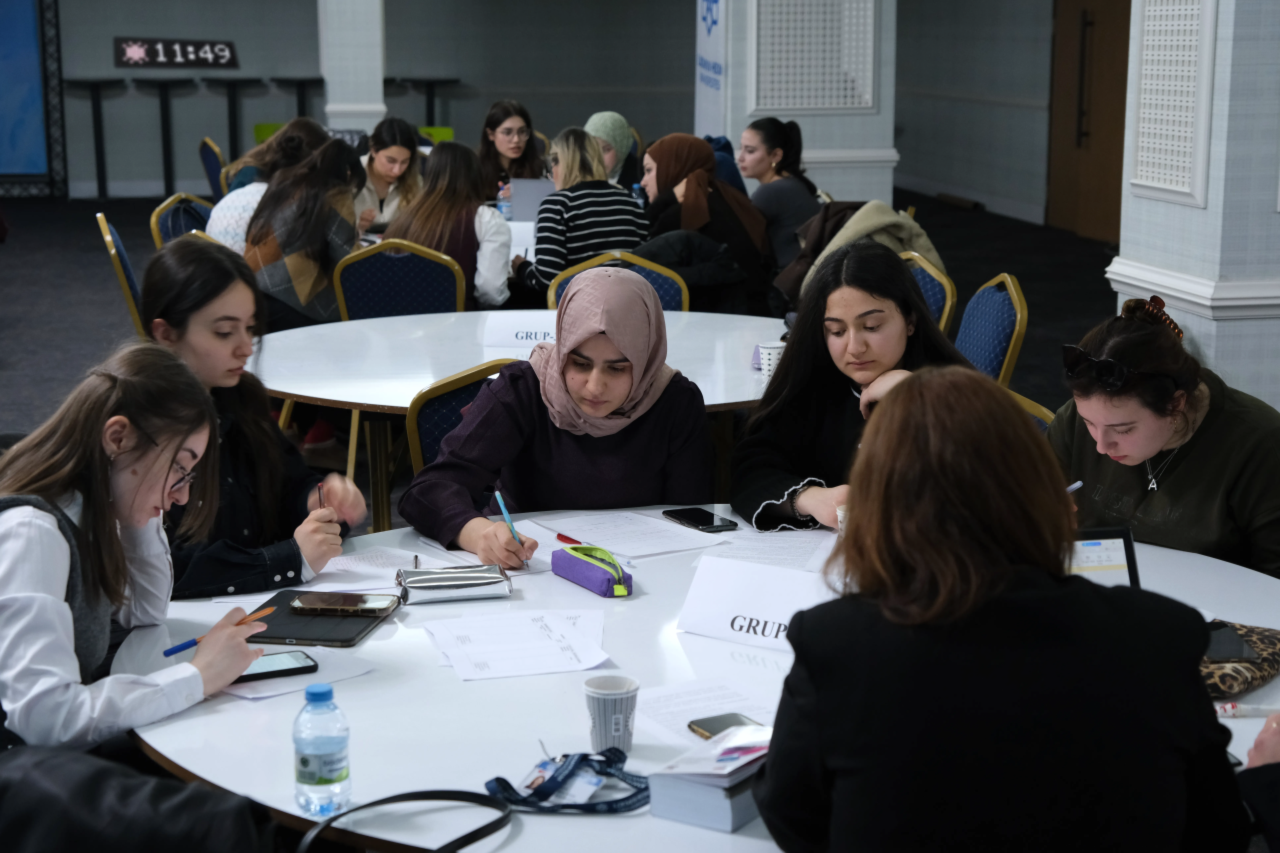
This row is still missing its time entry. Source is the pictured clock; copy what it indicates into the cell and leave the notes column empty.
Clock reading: 11:49
